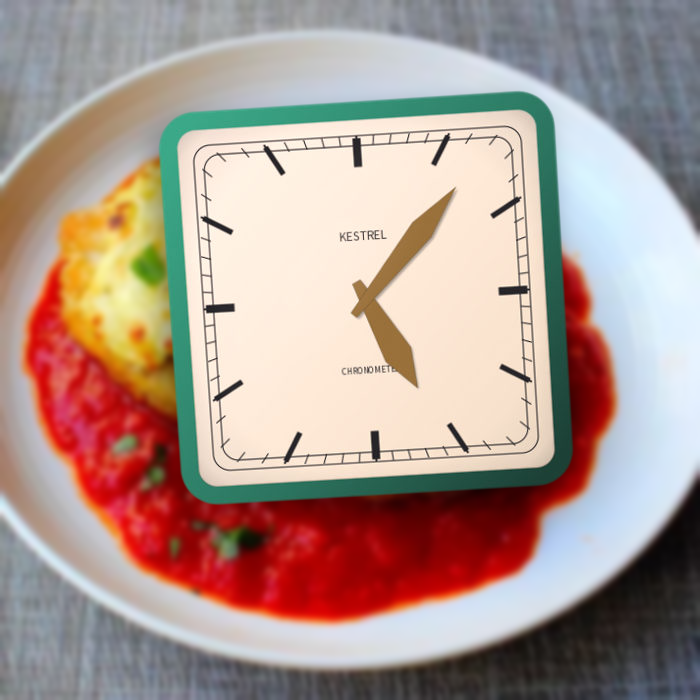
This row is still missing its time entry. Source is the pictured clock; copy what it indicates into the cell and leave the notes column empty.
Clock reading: 5:07
